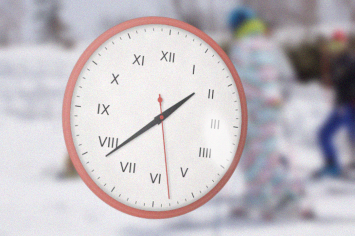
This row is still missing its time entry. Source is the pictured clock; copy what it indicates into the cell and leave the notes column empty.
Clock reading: 1:38:28
